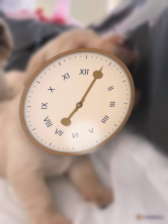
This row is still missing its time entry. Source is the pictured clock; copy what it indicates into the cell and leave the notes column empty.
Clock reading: 7:04
